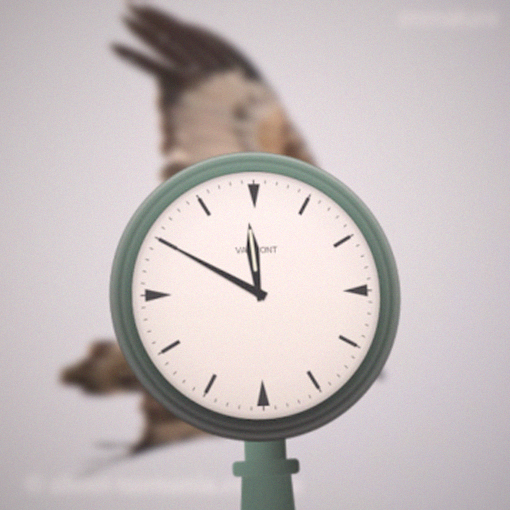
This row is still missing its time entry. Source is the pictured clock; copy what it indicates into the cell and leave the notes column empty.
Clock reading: 11:50
